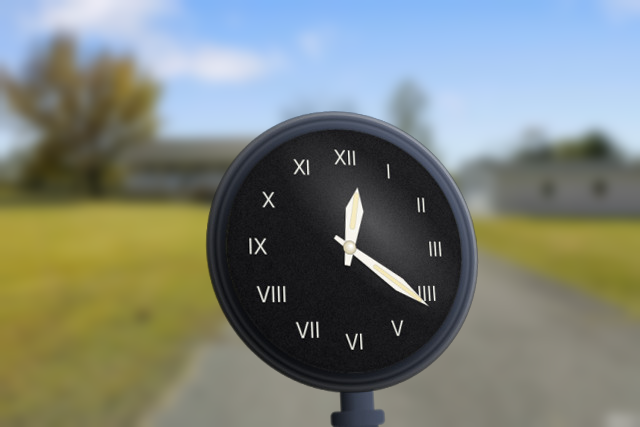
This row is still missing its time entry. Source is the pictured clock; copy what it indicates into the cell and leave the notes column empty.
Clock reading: 12:21
